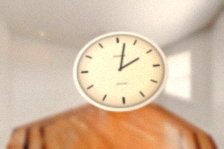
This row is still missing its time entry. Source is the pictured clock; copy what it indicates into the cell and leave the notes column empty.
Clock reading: 2:02
